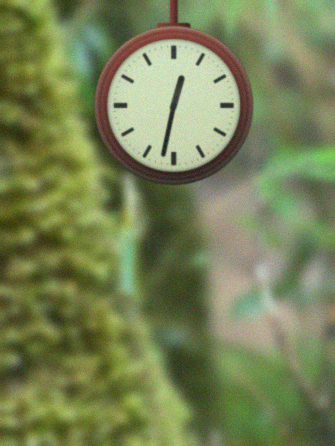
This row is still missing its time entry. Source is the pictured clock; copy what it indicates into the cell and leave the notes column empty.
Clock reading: 12:32
